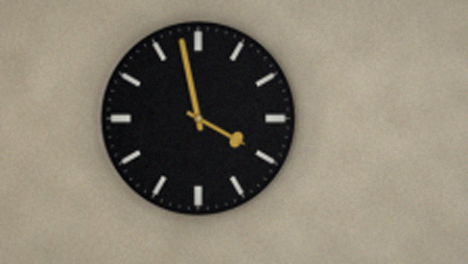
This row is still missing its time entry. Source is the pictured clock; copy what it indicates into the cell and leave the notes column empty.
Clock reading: 3:58
